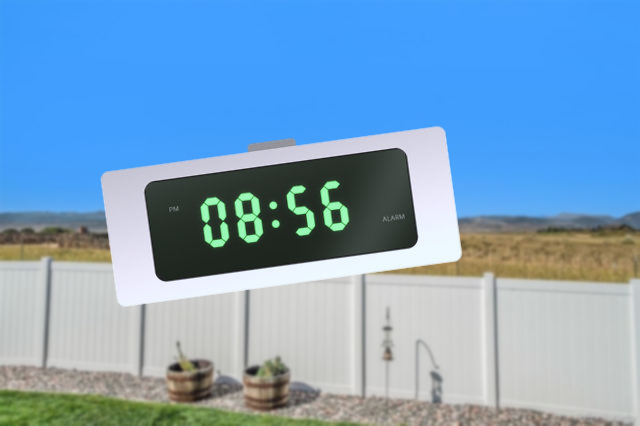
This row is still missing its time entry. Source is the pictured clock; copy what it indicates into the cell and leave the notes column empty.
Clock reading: 8:56
